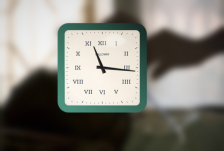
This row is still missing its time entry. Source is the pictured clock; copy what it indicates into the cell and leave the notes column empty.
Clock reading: 11:16
